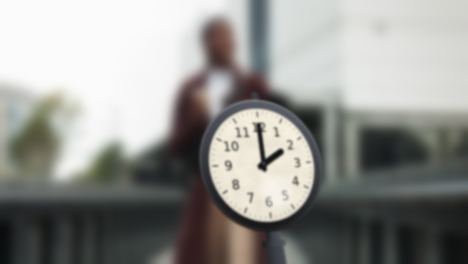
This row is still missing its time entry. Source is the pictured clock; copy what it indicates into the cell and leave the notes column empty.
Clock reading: 2:00
